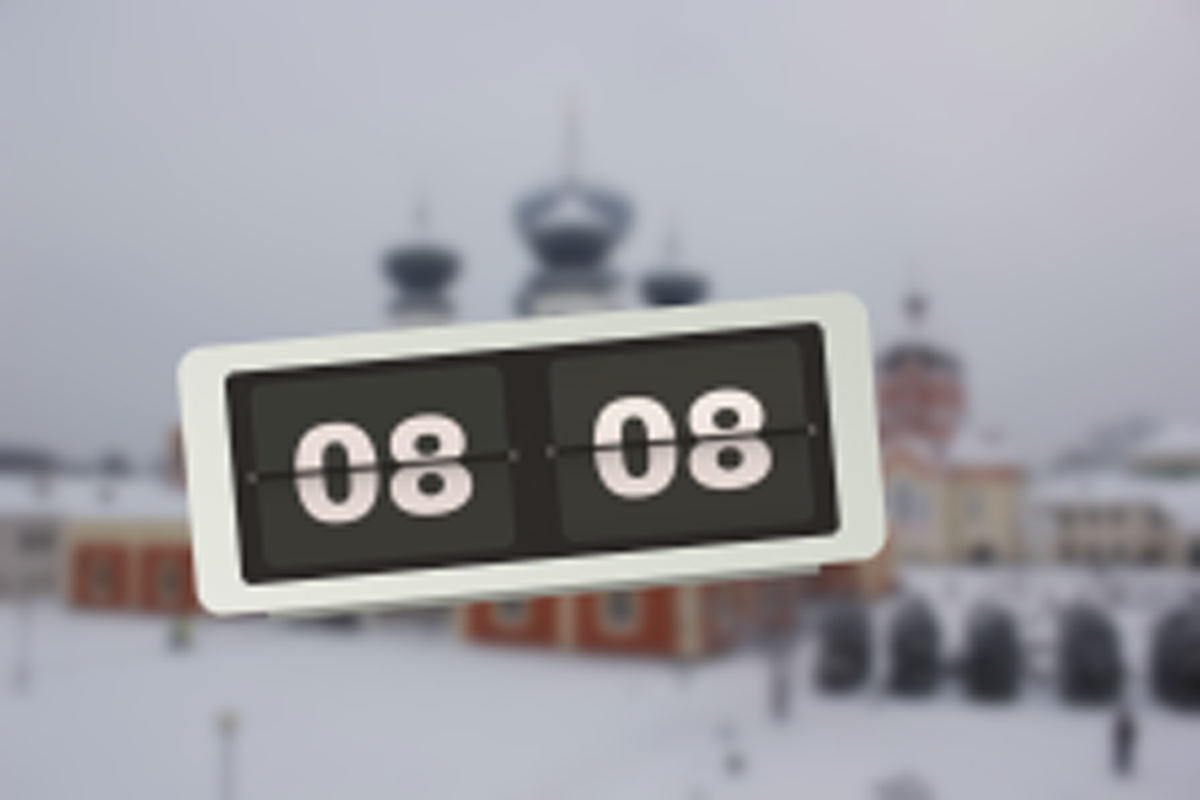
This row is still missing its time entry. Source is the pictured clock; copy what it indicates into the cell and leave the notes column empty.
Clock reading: 8:08
